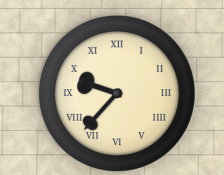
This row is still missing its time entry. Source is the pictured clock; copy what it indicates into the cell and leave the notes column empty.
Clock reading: 9:37
